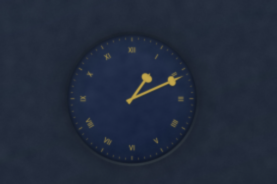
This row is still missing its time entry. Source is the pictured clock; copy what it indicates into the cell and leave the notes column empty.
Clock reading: 1:11
